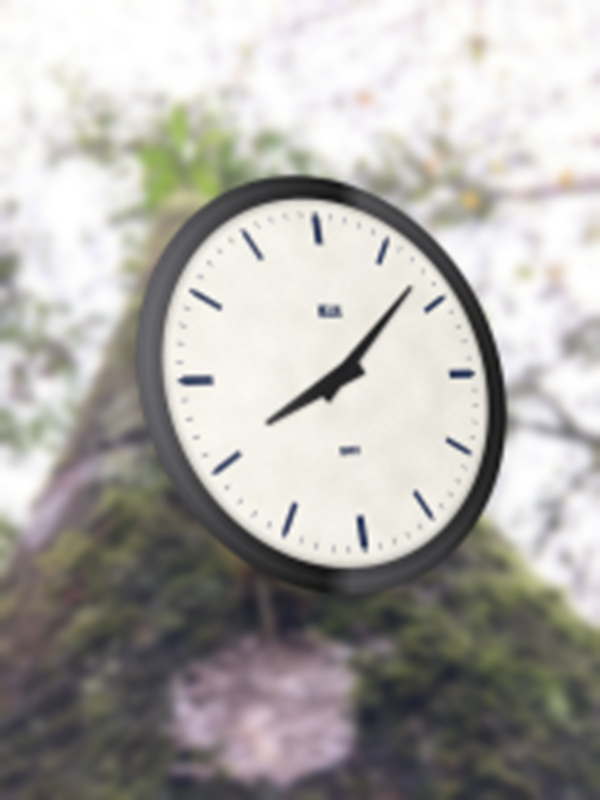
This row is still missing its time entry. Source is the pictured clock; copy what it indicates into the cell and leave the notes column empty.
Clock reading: 8:08
